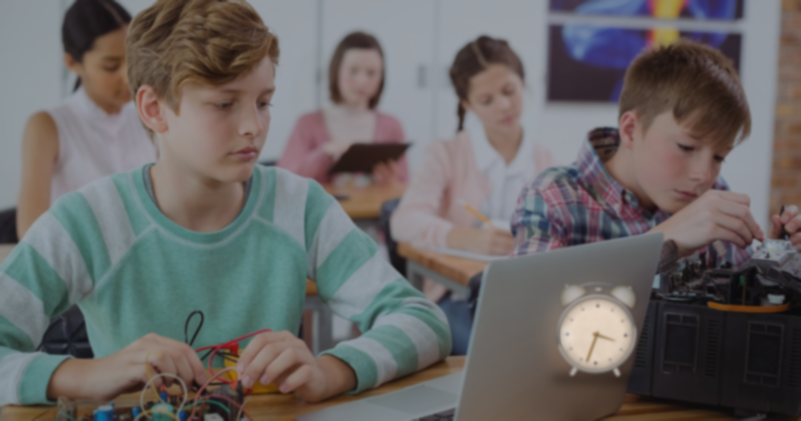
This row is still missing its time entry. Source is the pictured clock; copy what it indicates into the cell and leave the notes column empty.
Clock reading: 3:33
